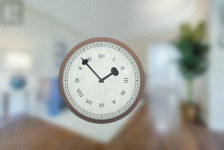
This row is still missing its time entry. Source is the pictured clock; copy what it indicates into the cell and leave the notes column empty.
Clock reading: 1:53
